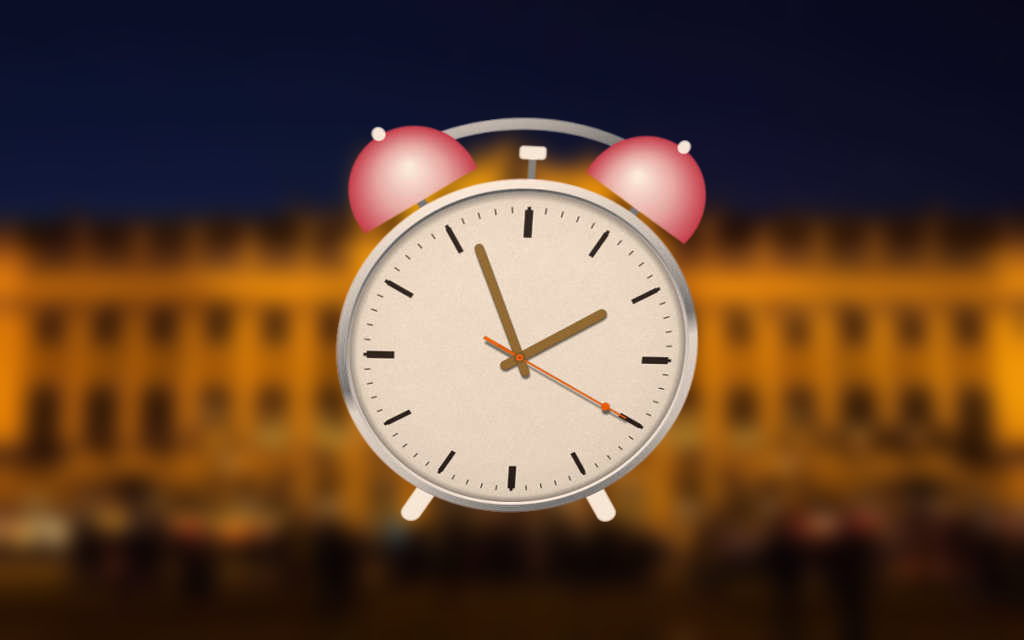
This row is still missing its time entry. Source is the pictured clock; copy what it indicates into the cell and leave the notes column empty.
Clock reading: 1:56:20
